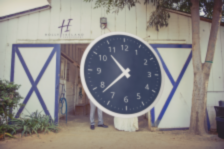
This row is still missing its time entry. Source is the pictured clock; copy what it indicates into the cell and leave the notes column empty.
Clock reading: 10:38
